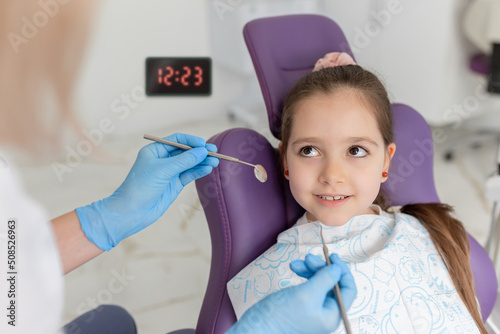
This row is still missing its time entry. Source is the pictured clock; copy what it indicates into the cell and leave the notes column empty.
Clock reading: 12:23
